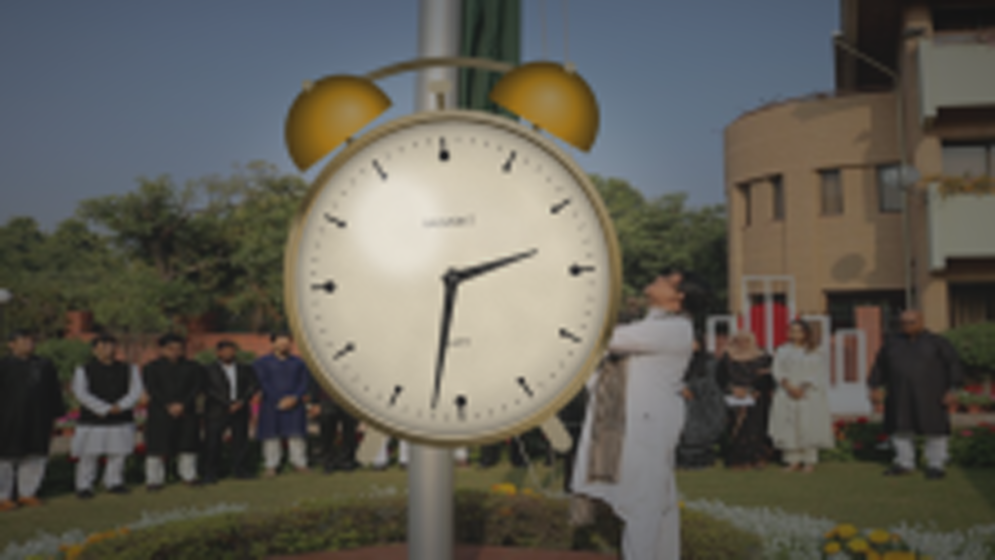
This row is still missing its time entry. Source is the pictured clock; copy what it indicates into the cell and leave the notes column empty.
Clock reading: 2:32
